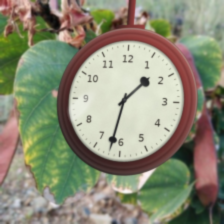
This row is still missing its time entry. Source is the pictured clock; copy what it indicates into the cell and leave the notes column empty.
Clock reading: 1:32
